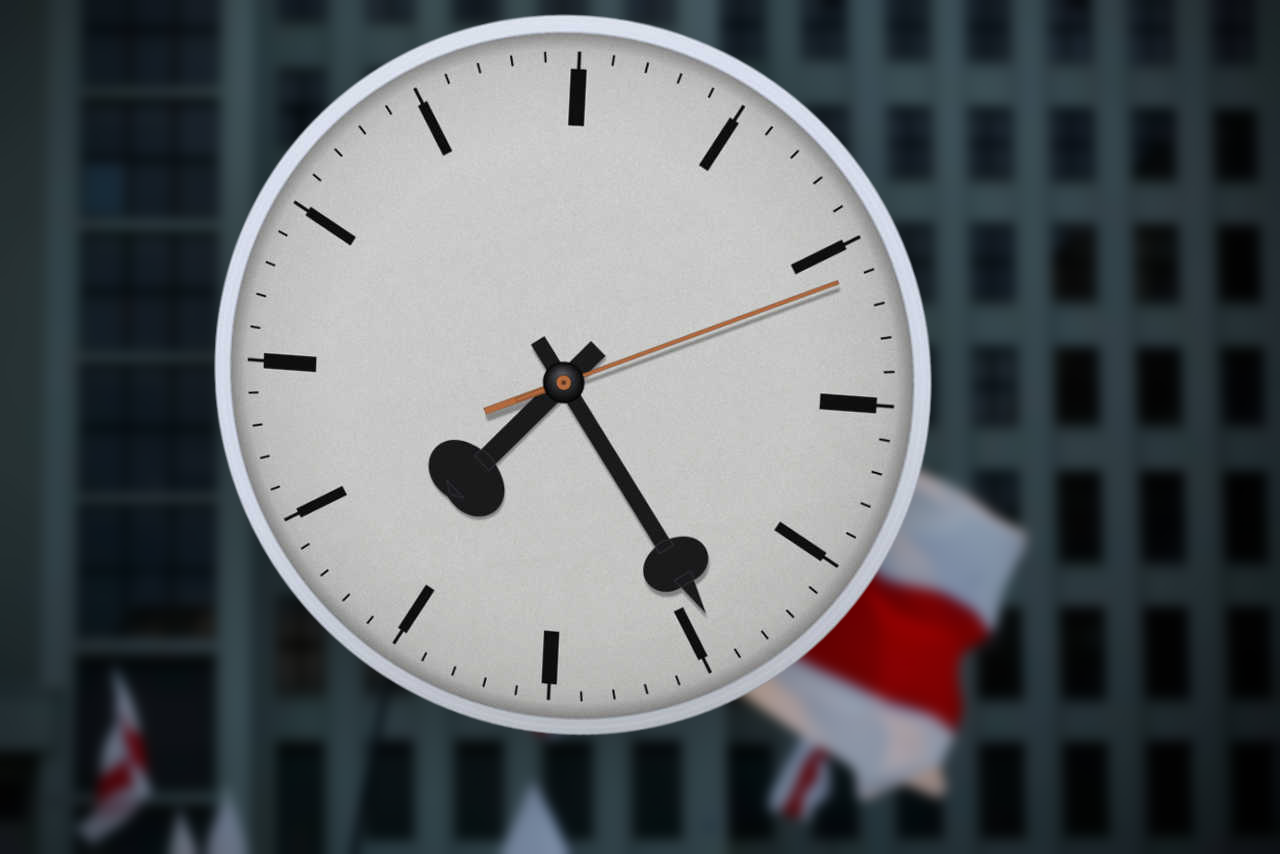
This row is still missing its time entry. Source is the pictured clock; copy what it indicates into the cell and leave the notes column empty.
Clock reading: 7:24:11
